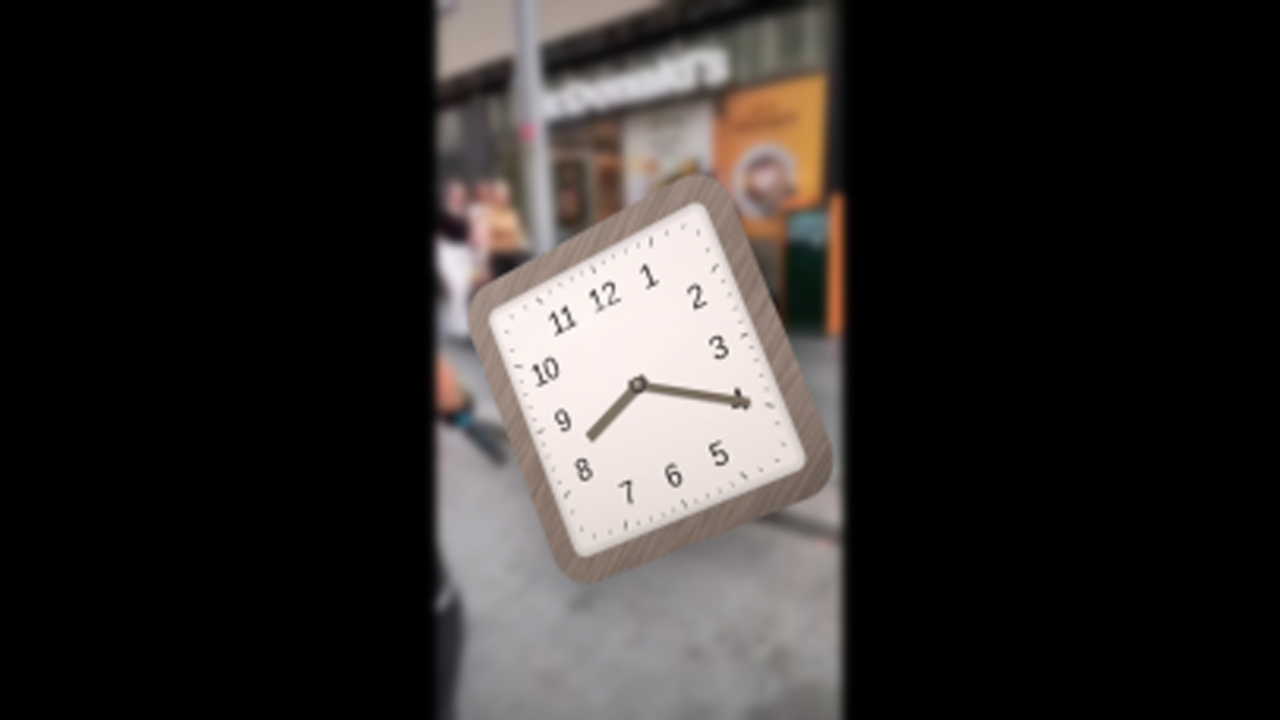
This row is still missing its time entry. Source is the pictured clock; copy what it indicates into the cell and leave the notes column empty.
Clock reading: 8:20
